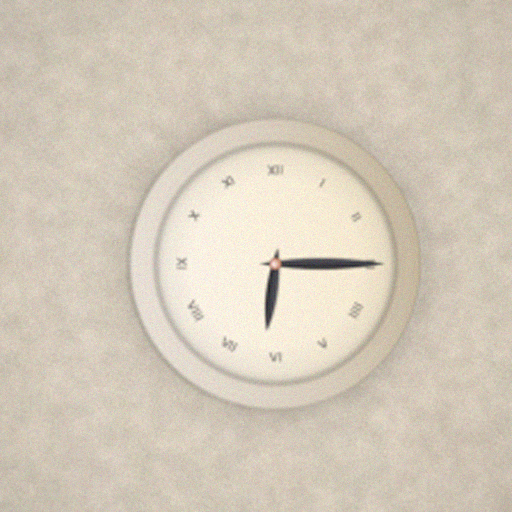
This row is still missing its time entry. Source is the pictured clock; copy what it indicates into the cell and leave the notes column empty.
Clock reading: 6:15
